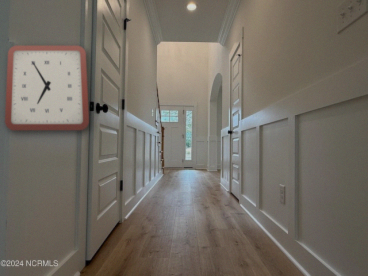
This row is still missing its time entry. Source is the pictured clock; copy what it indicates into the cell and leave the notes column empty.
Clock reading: 6:55
